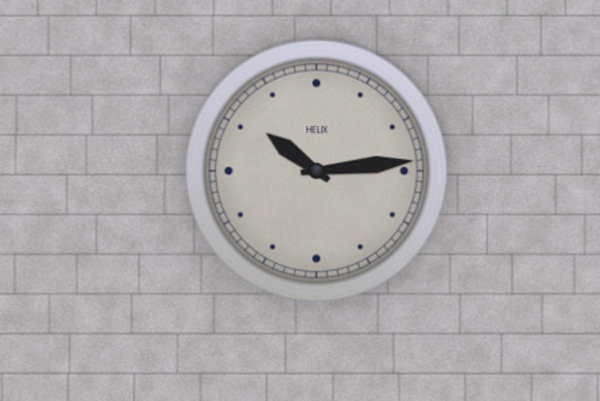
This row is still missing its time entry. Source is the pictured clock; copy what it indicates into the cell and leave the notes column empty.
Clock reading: 10:14
